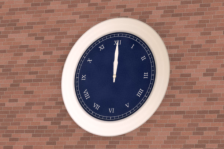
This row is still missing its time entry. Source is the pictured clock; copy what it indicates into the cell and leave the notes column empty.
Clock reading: 12:00
